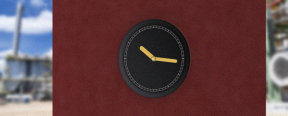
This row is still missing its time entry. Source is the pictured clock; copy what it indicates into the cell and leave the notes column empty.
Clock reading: 10:16
